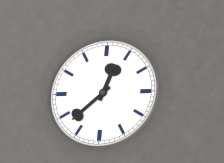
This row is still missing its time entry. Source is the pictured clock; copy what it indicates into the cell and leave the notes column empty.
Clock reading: 12:38
